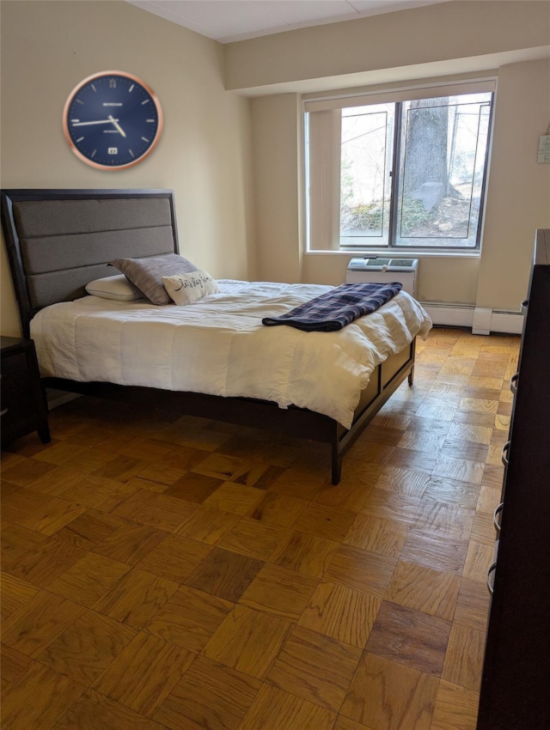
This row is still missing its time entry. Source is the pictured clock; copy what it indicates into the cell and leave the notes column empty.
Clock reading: 4:44
